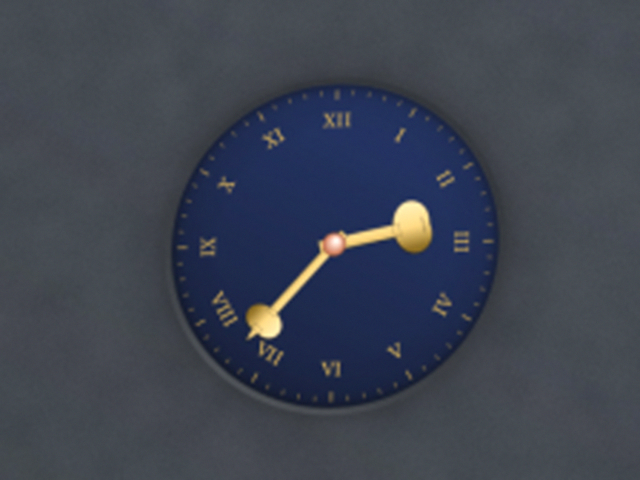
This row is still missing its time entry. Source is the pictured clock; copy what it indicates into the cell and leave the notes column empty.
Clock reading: 2:37
